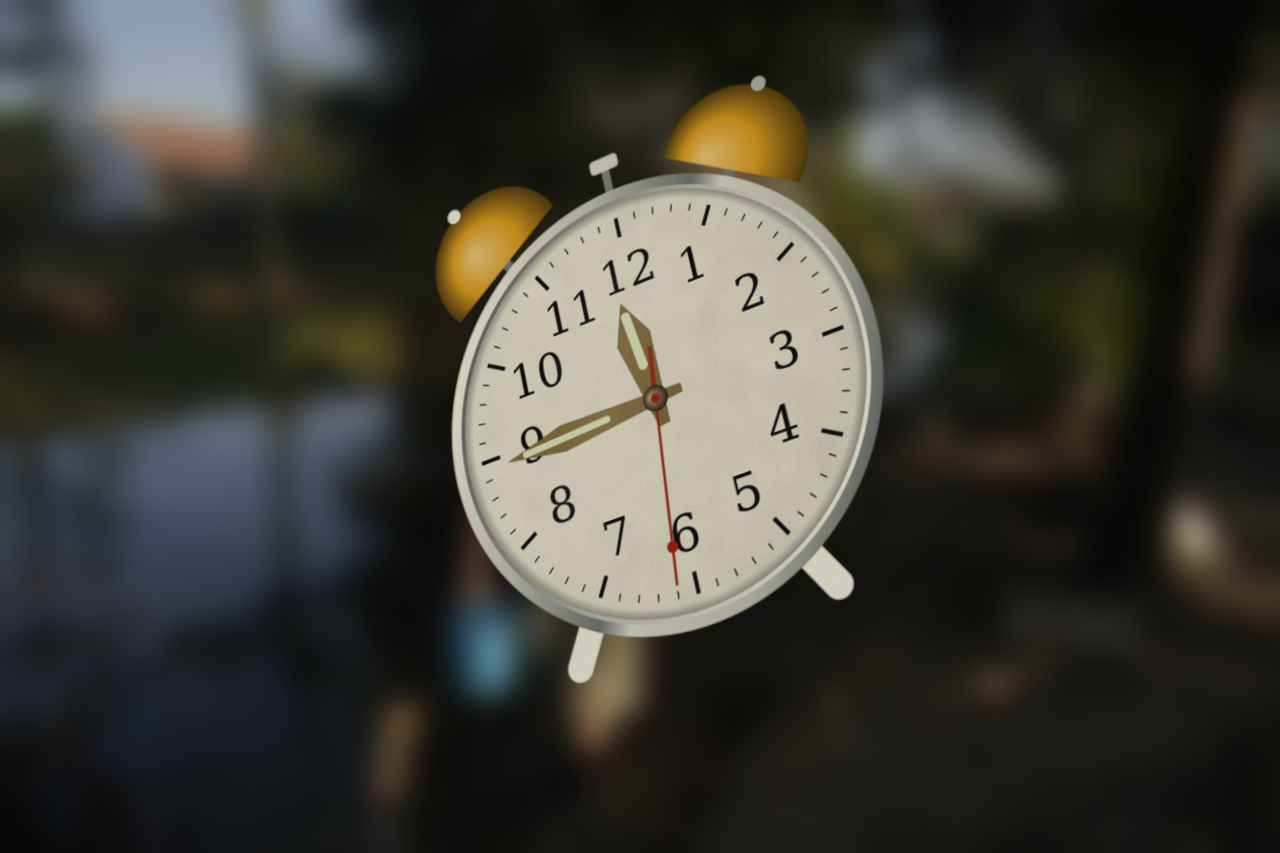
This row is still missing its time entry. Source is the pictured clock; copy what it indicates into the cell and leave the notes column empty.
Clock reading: 11:44:31
